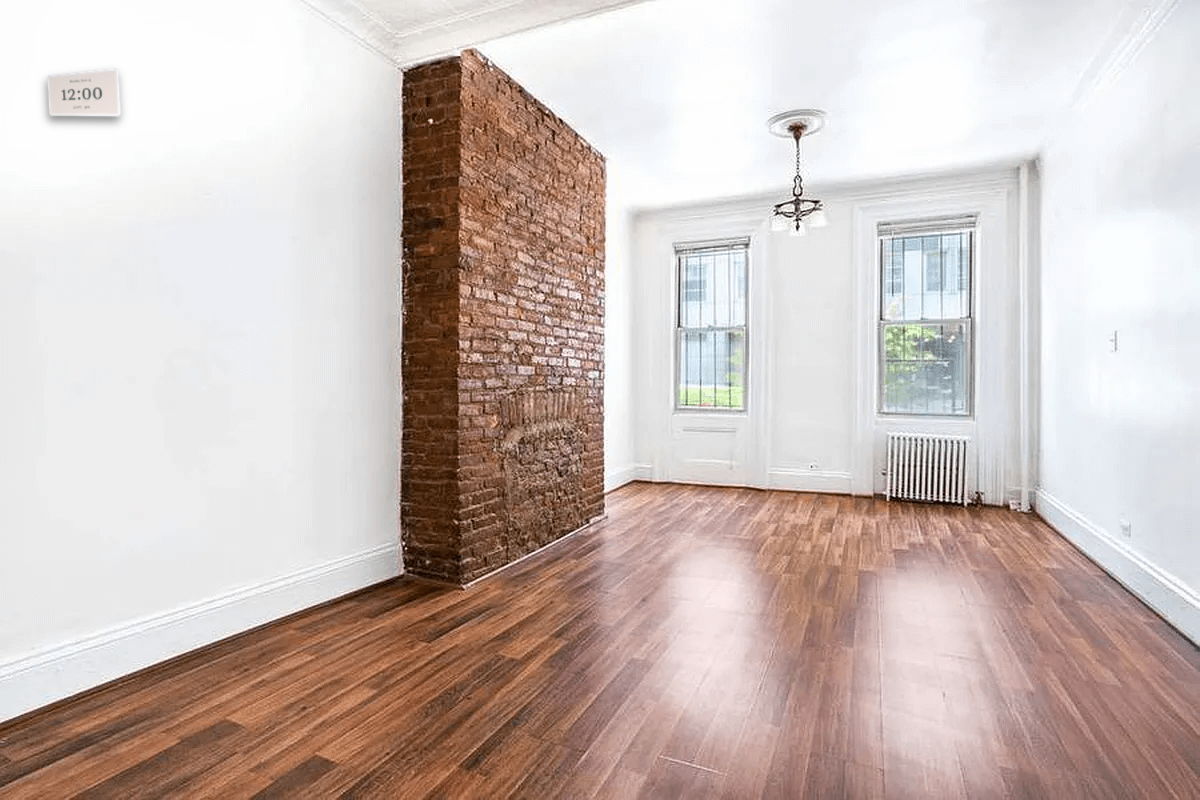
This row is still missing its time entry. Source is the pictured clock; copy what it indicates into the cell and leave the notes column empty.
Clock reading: 12:00
